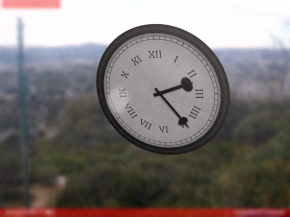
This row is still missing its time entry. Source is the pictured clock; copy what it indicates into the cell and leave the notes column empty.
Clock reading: 2:24
